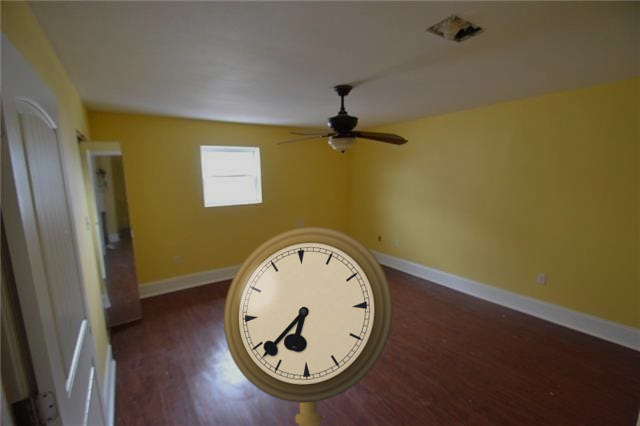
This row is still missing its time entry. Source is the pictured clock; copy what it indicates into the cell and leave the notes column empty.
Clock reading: 6:38
